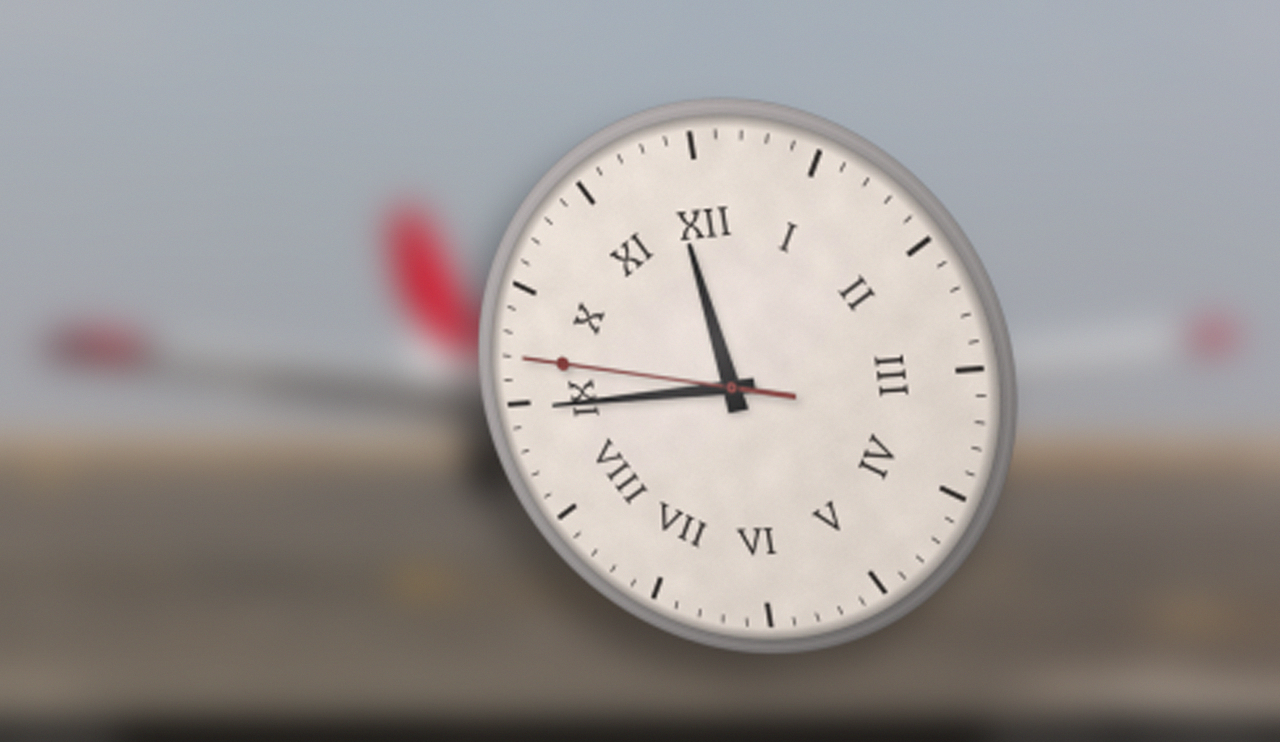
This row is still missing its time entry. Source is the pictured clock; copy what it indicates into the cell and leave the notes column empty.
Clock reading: 11:44:47
